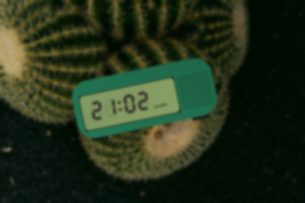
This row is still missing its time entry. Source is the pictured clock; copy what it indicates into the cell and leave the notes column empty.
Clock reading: 21:02
